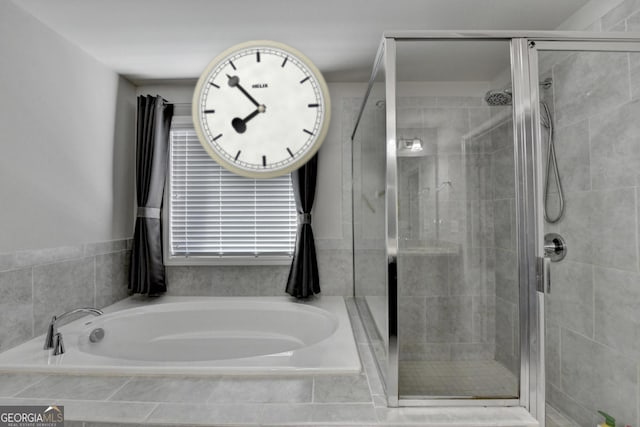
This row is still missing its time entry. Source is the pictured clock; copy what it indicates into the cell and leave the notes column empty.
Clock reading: 7:53
